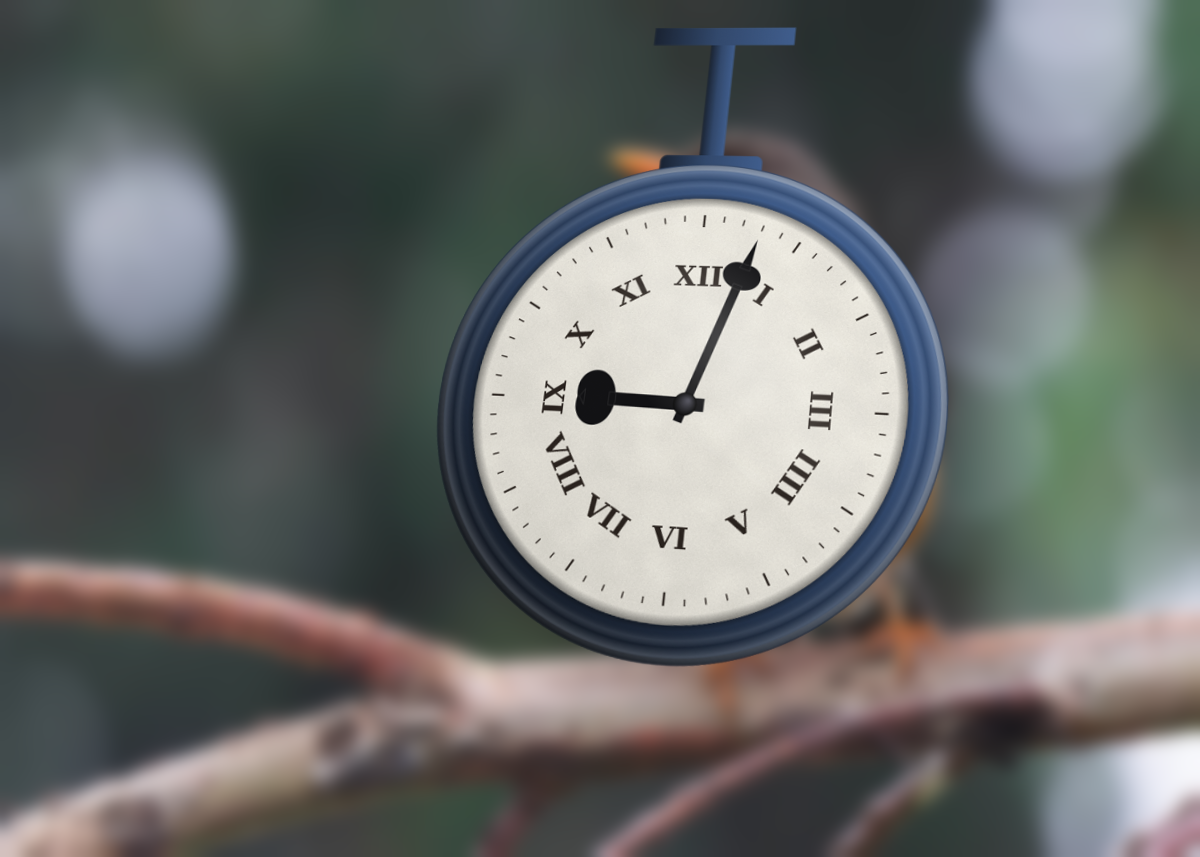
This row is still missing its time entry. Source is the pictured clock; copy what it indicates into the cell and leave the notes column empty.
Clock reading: 9:03
